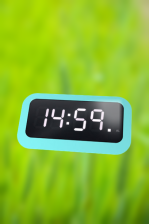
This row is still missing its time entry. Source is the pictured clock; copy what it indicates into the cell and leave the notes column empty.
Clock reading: 14:59
